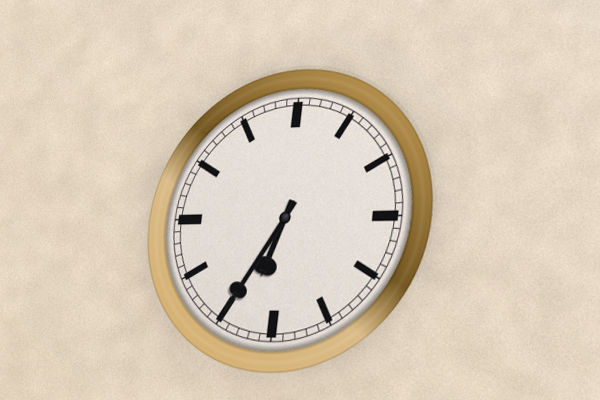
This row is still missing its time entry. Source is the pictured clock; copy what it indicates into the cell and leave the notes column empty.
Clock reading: 6:35
